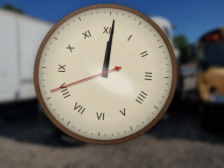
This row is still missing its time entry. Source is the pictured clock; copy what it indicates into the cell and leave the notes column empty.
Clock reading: 12:00:41
